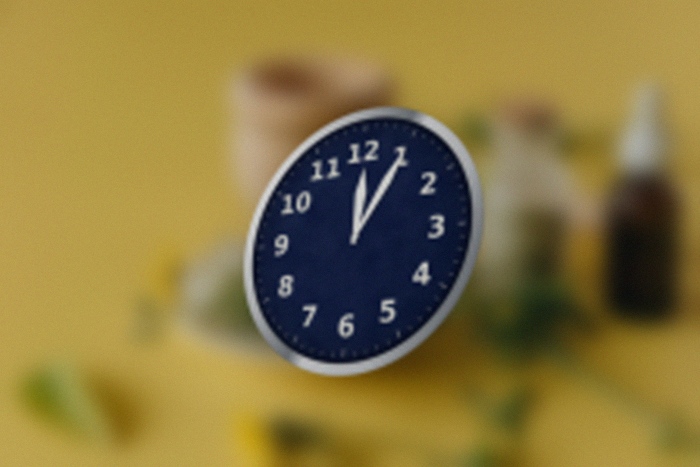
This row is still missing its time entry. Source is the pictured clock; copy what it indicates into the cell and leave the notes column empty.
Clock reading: 12:05
